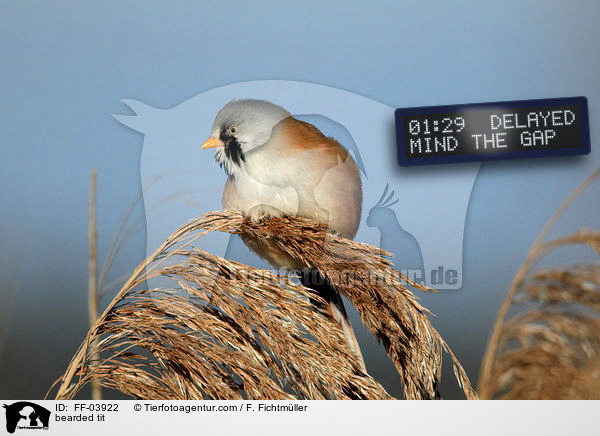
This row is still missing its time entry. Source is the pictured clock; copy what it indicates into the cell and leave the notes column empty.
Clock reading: 1:29
